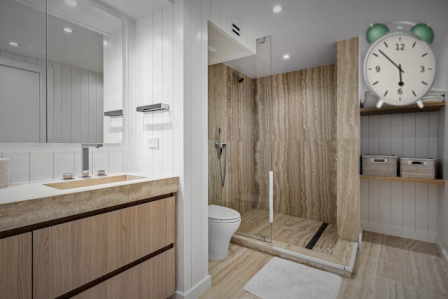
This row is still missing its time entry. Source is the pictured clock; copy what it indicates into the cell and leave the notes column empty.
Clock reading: 5:52
